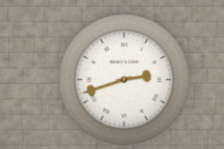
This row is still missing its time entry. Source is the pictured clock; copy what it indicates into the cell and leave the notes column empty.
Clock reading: 2:42
